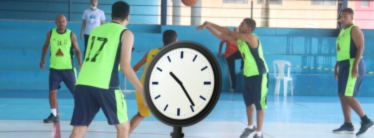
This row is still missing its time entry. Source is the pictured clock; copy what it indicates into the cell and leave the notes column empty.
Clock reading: 10:24
